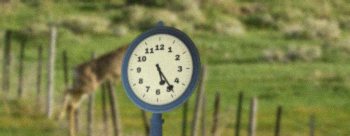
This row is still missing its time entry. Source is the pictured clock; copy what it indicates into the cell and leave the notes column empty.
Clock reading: 5:24
